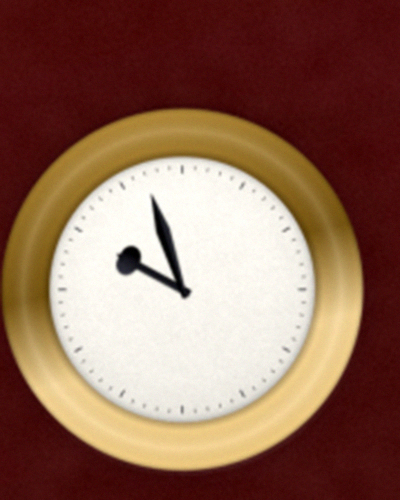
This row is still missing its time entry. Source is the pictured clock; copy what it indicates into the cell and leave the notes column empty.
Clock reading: 9:57
